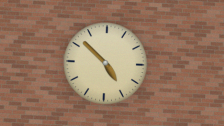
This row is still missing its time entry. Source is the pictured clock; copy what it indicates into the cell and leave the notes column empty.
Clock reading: 4:52
